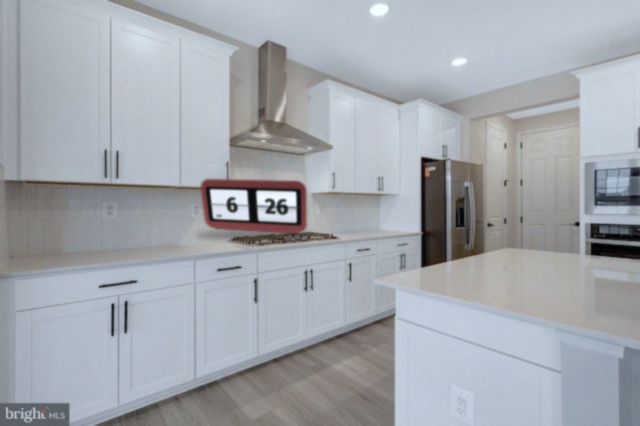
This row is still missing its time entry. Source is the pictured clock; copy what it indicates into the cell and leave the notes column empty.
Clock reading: 6:26
